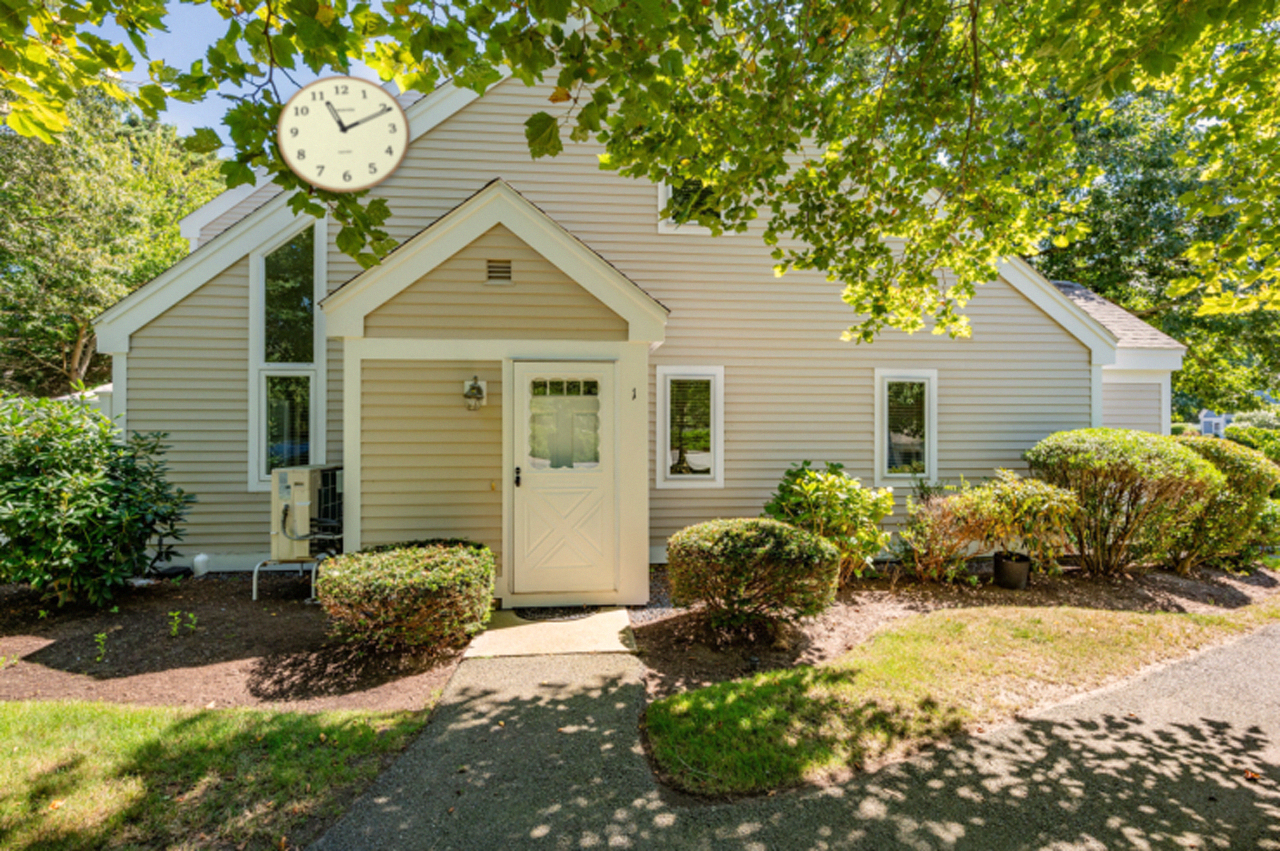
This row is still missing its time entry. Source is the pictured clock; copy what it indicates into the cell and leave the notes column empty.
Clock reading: 11:11
